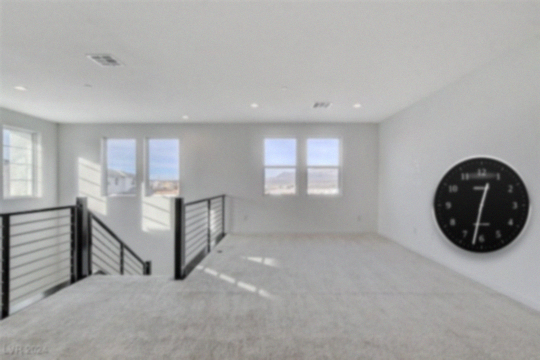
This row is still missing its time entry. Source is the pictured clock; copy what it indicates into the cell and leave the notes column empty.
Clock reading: 12:32
